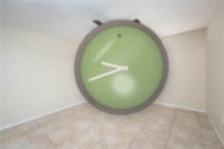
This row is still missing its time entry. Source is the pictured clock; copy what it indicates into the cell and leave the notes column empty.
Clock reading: 9:43
